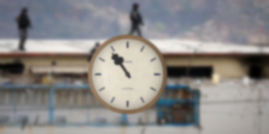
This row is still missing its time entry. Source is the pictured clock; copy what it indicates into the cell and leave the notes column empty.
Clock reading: 10:54
